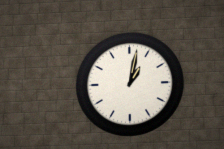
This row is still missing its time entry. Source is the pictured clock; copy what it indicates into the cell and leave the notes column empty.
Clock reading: 1:02
